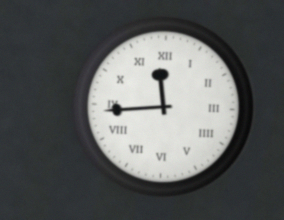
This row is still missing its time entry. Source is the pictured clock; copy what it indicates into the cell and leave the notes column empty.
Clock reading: 11:44
